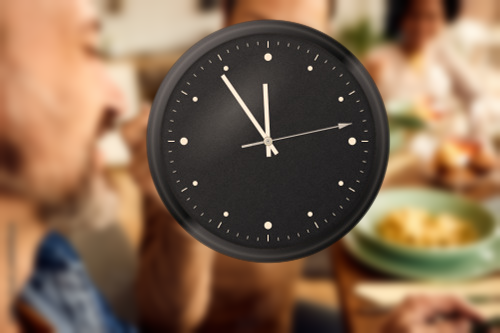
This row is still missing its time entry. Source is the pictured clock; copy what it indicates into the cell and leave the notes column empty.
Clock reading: 11:54:13
